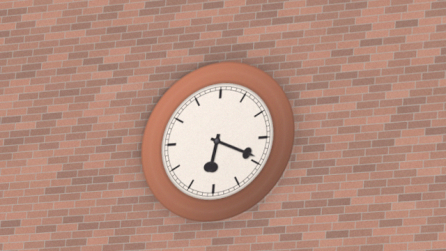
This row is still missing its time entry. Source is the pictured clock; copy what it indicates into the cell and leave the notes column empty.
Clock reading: 6:19
